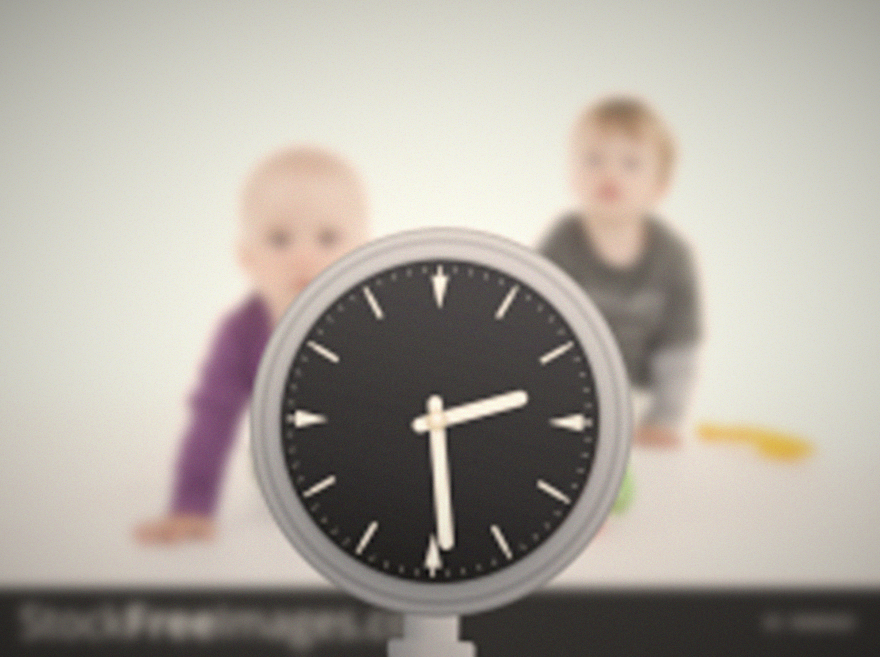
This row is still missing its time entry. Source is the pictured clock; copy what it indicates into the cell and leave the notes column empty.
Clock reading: 2:29
